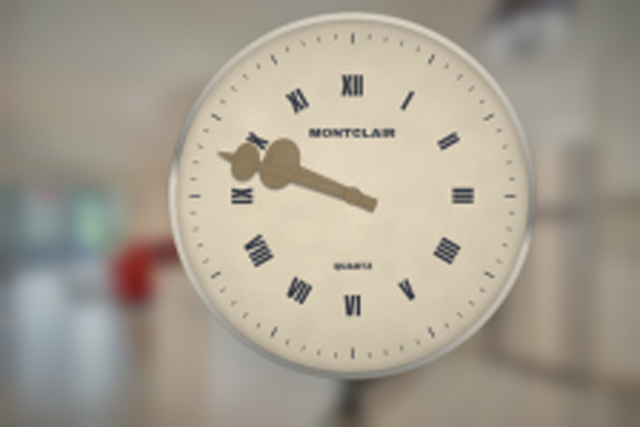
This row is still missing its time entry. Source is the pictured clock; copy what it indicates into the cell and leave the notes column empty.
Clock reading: 9:48
